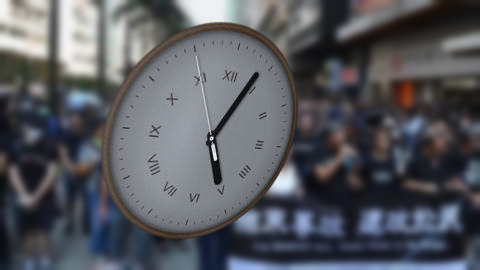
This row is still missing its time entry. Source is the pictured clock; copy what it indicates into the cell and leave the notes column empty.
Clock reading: 5:03:55
